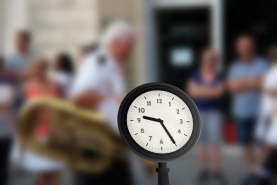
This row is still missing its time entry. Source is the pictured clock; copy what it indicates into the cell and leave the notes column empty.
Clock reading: 9:25
